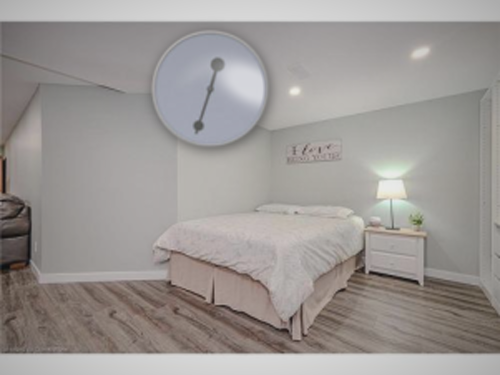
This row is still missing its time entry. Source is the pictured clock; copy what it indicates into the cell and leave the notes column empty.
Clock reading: 12:33
